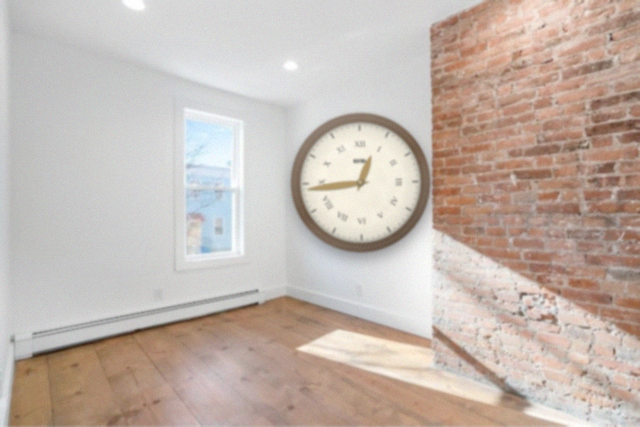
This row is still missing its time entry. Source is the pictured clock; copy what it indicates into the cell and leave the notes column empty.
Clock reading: 12:44
